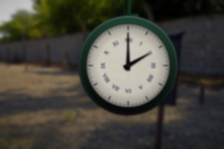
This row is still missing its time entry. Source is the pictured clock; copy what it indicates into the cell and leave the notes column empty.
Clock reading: 2:00
